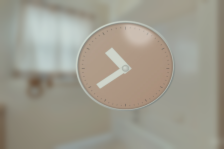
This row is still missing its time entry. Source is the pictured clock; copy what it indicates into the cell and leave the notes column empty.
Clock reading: 10:39
